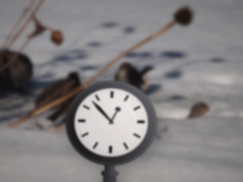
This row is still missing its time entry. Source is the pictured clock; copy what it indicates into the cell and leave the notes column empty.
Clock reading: 12:53
